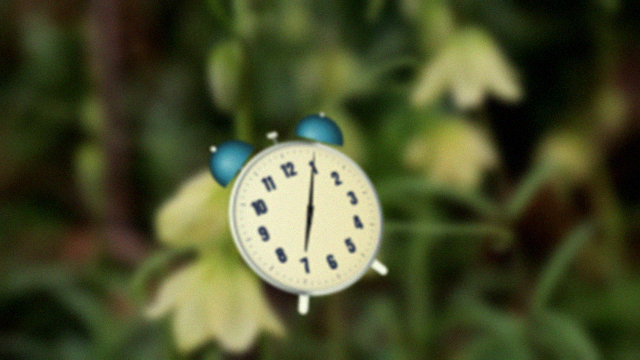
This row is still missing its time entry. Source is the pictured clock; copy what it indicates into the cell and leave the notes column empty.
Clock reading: 7:05
